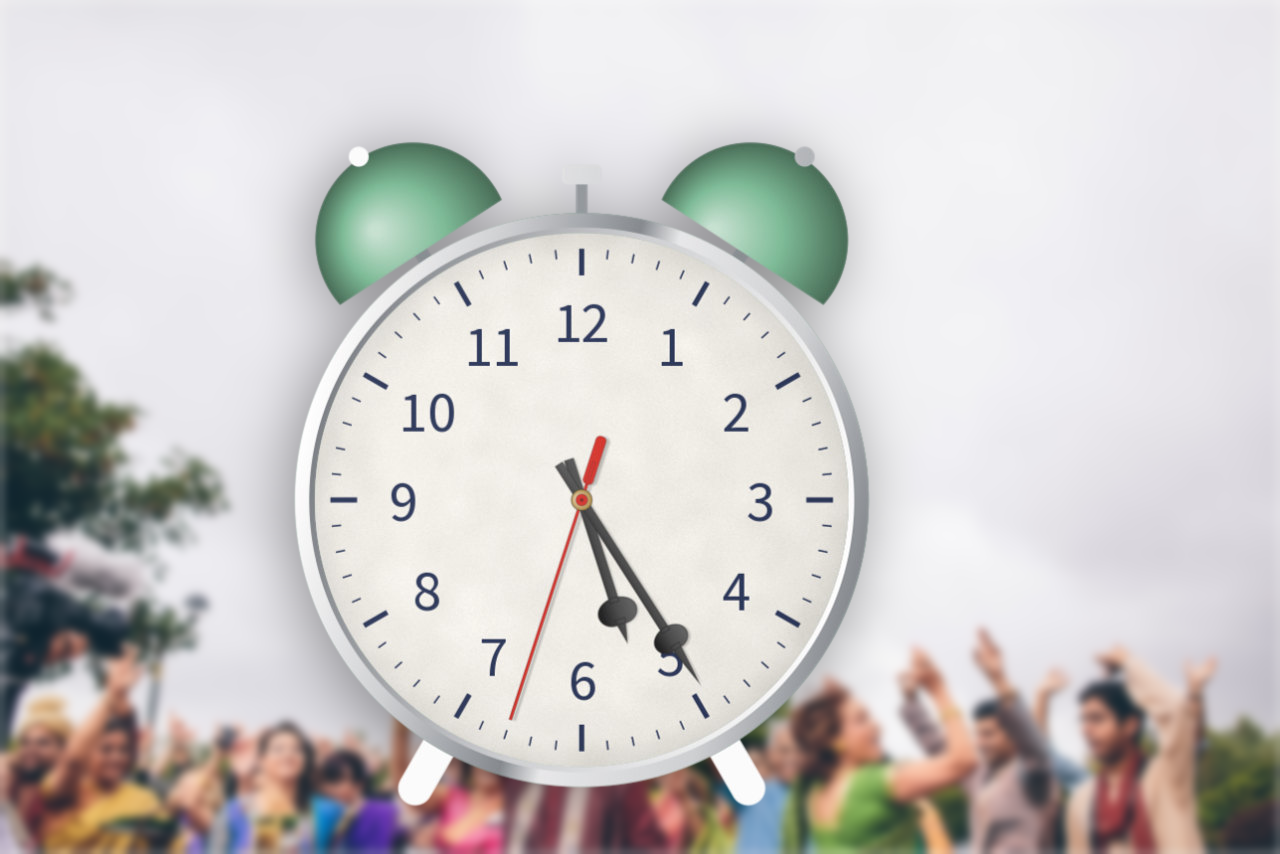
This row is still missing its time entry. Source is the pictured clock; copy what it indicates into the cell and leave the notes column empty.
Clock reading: 5:24:33
